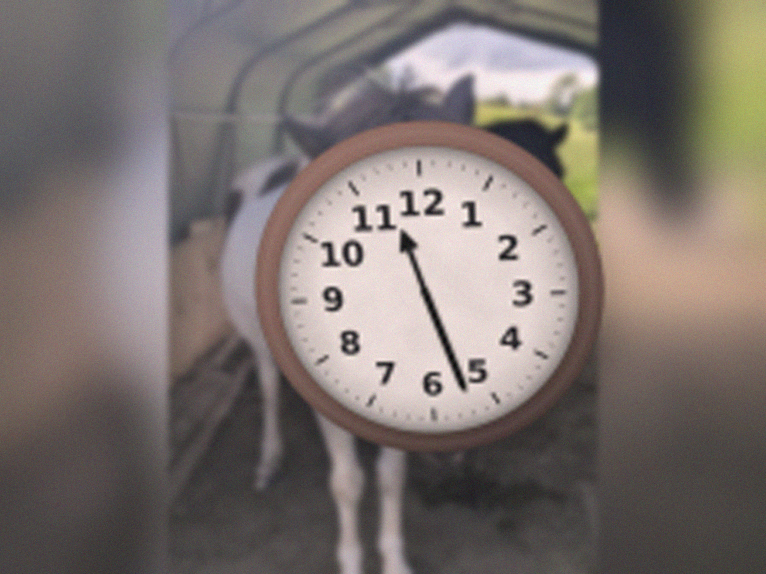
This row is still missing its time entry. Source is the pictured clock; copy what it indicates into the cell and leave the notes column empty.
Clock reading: 11:27
